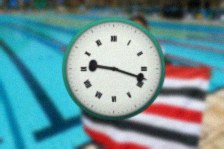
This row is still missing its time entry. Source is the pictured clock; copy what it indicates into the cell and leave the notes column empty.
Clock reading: 9:18
